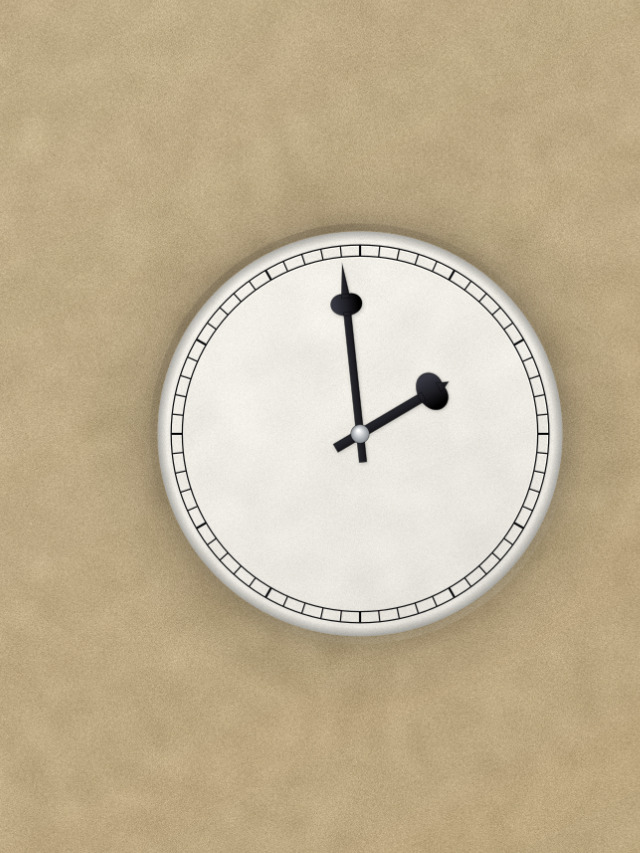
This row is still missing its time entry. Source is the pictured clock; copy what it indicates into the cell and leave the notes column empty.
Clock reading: 1:59
